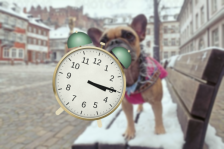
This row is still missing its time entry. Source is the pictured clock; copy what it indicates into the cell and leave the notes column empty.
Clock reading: 3:15
